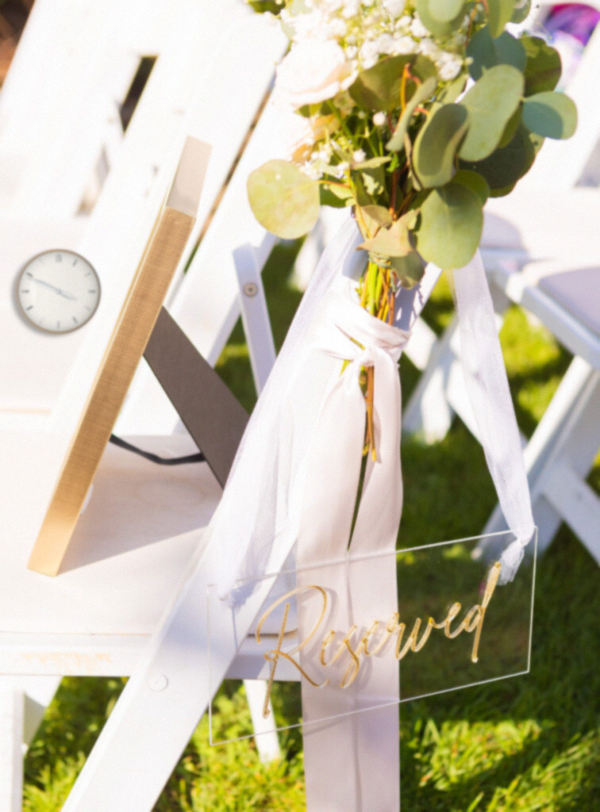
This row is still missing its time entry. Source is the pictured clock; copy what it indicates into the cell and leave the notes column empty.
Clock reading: 3:49
